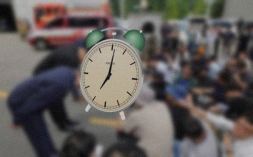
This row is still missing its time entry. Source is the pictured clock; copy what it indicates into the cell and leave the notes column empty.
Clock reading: 7:01
